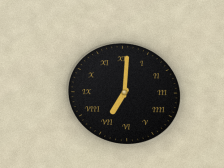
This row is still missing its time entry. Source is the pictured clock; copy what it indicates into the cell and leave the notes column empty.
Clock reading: 7:01
